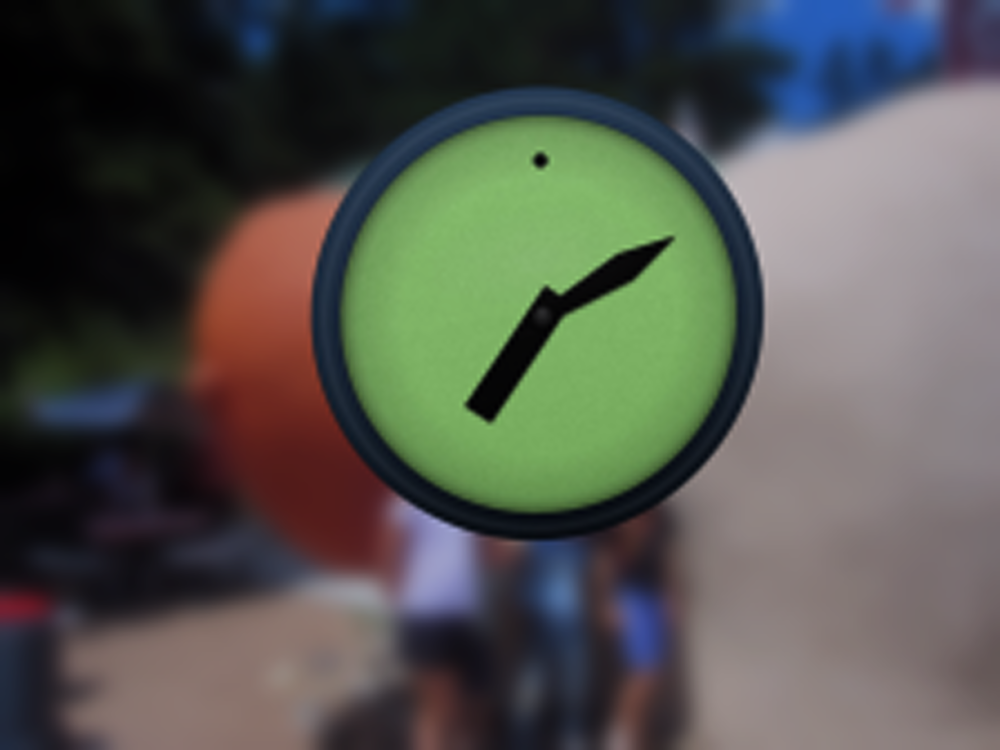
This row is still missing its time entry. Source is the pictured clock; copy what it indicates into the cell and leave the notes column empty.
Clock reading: 7:10
